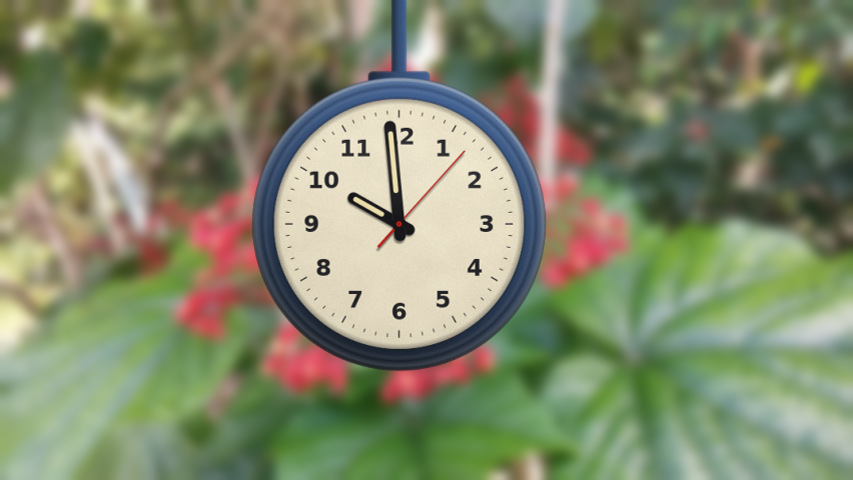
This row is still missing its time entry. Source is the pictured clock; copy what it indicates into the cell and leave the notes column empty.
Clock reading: 9:59:07
